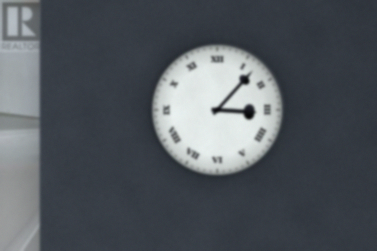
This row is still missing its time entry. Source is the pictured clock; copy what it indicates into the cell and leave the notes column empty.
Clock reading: 3:07
